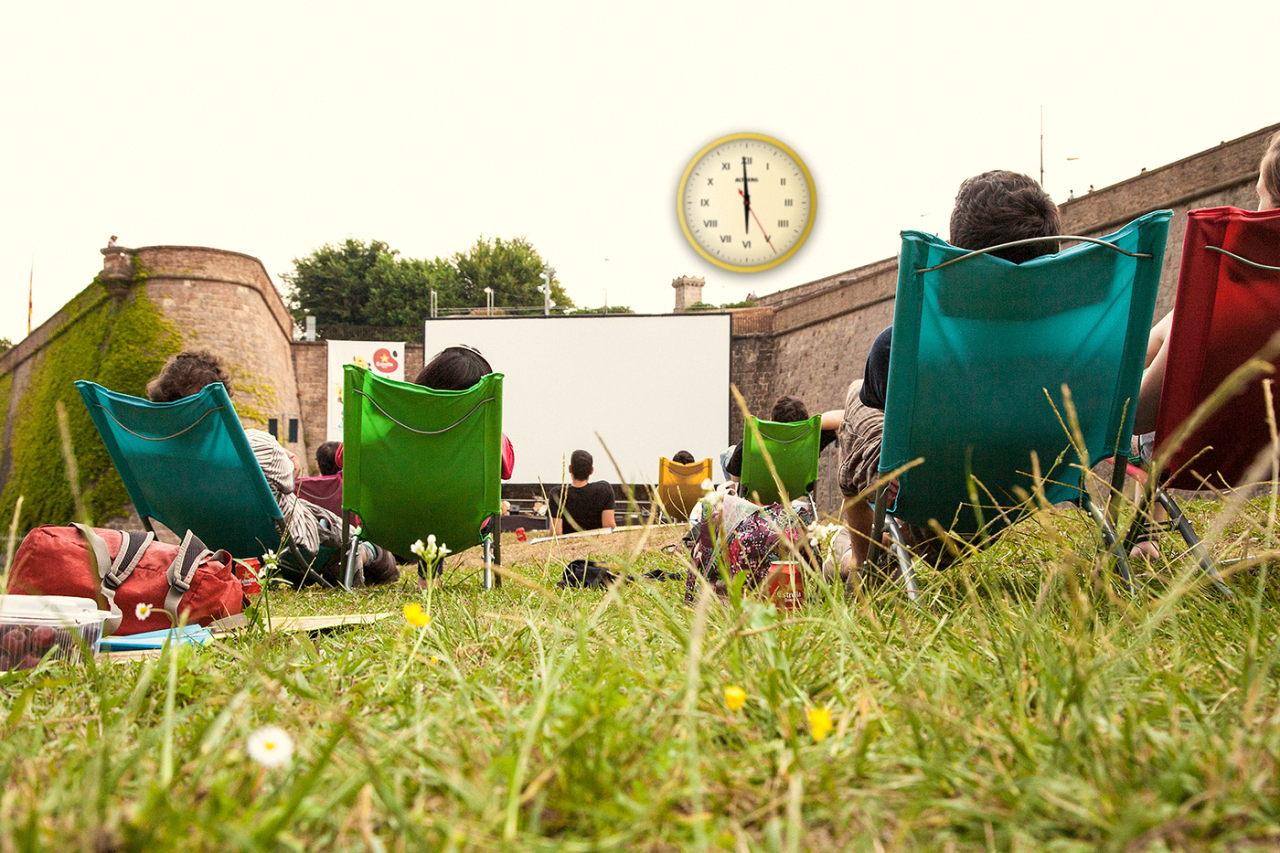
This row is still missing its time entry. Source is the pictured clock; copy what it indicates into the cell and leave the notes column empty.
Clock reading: 5:59:25
